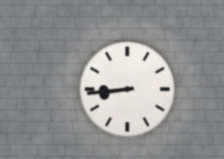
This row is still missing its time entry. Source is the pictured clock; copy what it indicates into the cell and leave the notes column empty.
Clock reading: 8:44
